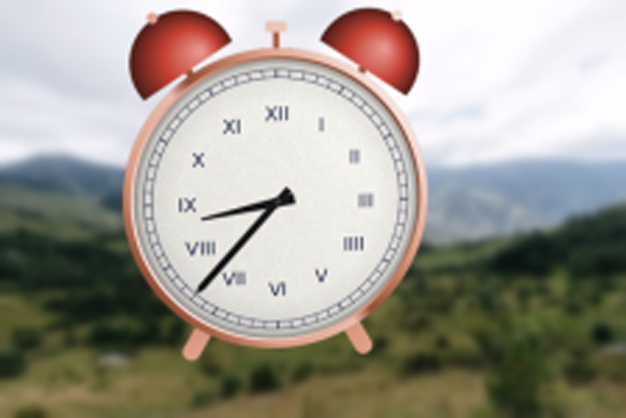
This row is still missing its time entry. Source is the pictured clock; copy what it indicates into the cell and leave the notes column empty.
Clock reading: 8:37
